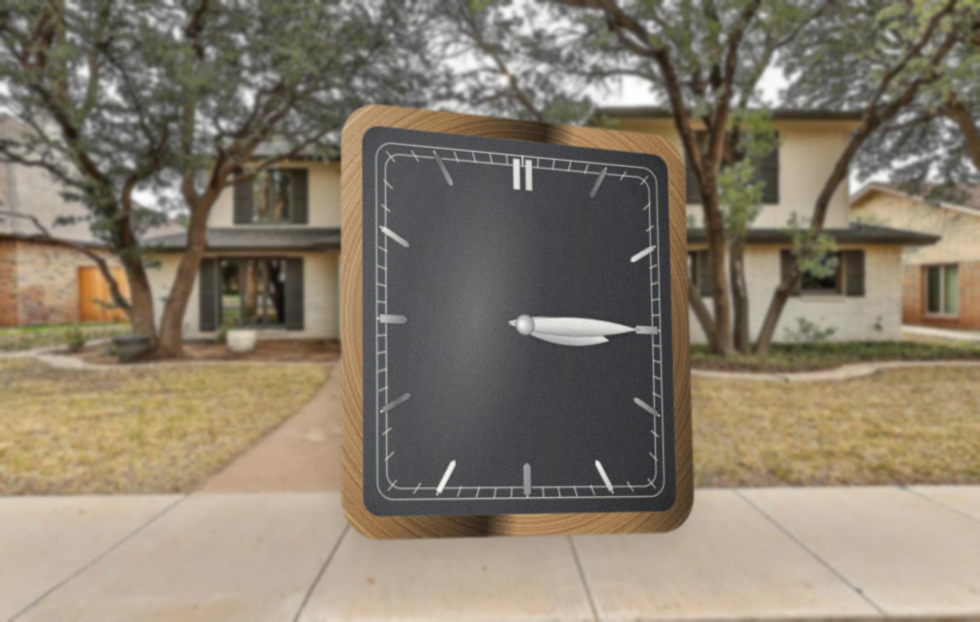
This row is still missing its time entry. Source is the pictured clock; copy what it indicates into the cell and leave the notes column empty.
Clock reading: 3:15
